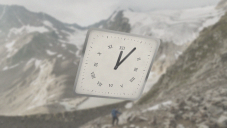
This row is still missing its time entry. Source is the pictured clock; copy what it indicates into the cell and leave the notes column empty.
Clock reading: 12:05
